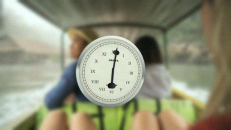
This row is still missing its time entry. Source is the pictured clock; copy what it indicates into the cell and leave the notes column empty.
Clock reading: 6:01
